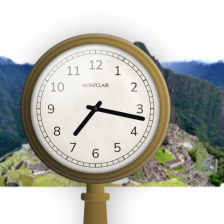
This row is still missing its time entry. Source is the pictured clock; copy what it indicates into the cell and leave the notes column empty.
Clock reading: 7:17
